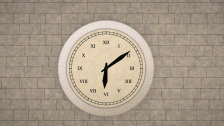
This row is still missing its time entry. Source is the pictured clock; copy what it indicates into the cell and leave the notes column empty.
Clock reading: 6:09
